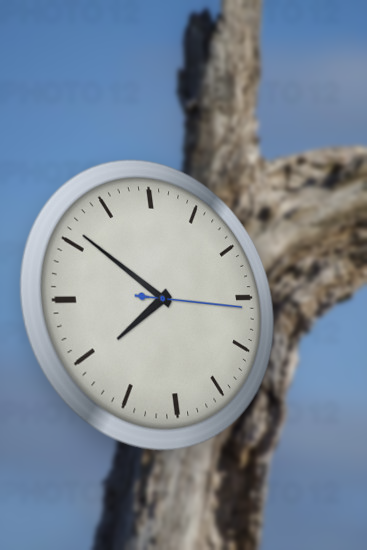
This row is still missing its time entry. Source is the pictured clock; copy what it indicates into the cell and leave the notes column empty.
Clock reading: 7:51:16
